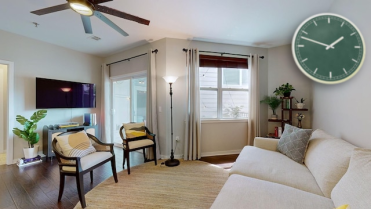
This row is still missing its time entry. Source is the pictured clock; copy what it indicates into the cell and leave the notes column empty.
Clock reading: 1:48
